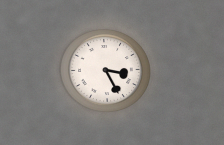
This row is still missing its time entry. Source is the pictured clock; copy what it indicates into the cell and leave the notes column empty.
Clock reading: 3:26
